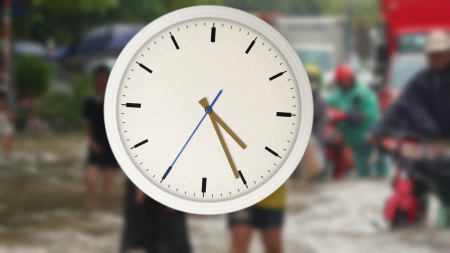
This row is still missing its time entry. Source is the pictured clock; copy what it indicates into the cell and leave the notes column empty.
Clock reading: 4:25:35
